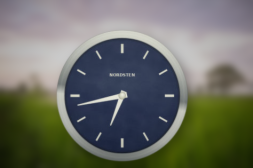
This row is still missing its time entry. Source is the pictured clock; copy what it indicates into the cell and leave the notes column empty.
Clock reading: 6:43
